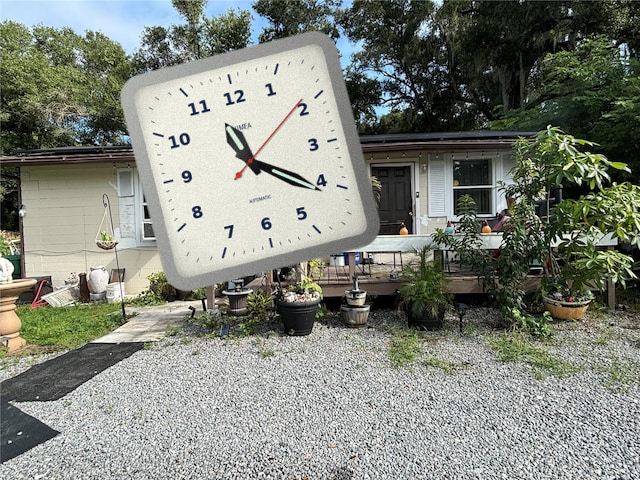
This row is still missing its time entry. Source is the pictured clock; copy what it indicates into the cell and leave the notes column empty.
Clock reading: 11:21:09
